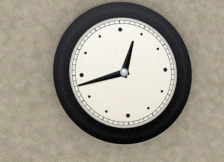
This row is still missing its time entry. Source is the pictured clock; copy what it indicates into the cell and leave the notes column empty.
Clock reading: 12:43
